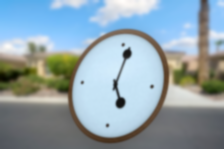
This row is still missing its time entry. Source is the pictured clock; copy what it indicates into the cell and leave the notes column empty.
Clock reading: 5:02
